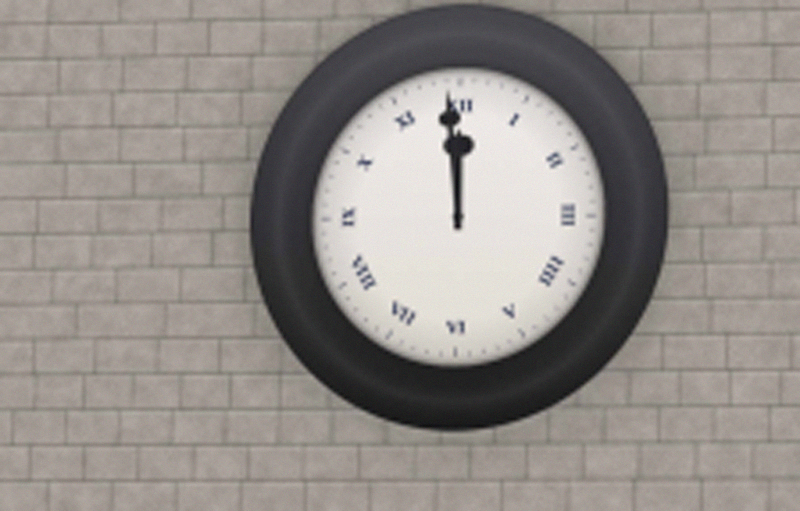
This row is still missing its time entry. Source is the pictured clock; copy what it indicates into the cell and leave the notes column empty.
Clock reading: 11:59
